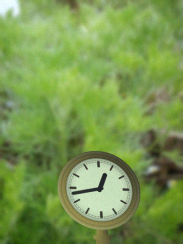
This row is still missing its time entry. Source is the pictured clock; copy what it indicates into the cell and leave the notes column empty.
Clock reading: 12:43
